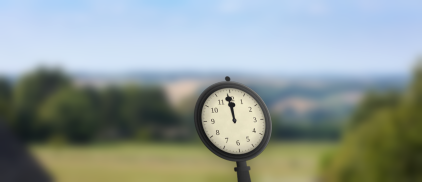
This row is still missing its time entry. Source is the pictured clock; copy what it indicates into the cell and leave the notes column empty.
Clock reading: 11:59
